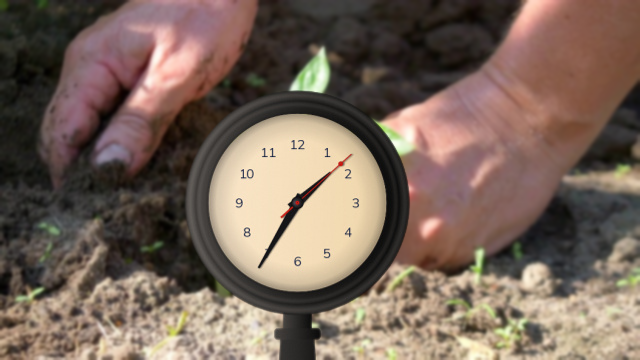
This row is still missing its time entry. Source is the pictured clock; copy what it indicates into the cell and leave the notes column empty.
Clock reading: 1:35:08
